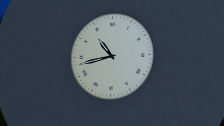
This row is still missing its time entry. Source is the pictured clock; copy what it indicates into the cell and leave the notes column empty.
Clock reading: 10:43
